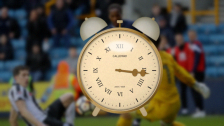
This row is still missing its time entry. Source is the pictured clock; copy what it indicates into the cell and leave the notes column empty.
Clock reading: 3:16
